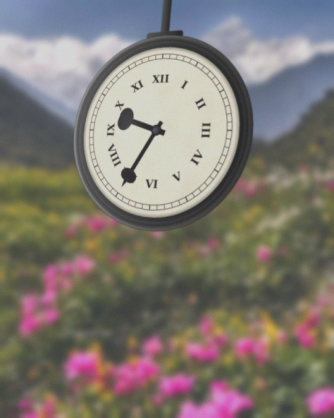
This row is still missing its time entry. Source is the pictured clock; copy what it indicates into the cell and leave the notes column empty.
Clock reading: 9:35
